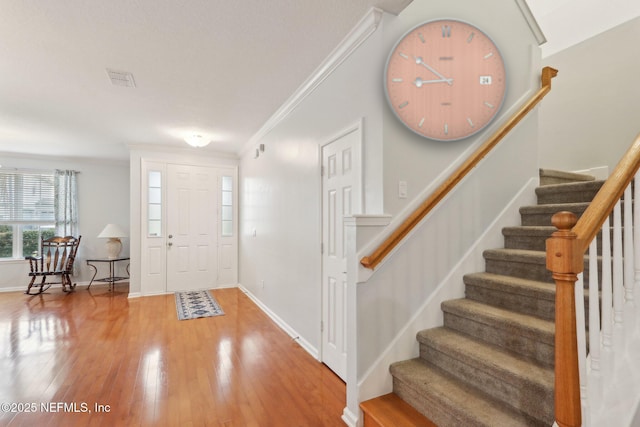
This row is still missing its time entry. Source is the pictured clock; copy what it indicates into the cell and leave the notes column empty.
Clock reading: 8:51
